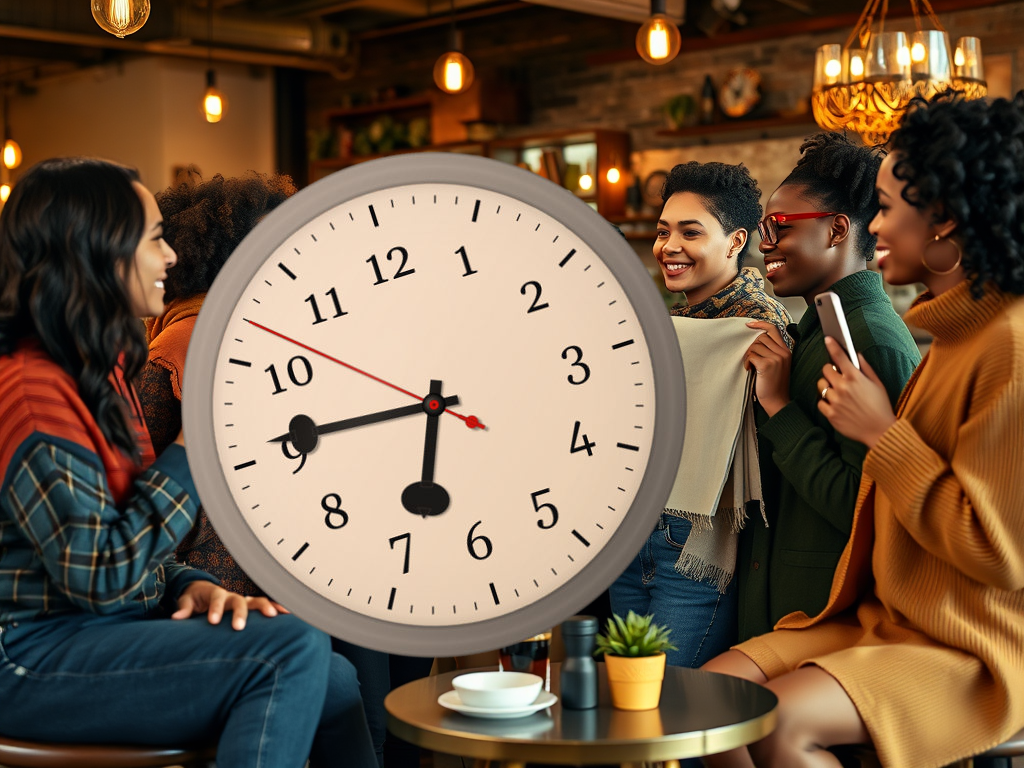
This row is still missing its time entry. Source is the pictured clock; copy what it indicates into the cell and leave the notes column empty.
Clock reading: 6:45:52
